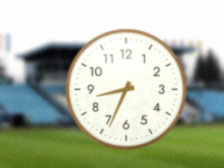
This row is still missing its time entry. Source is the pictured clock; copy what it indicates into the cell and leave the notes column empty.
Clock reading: 8:34
